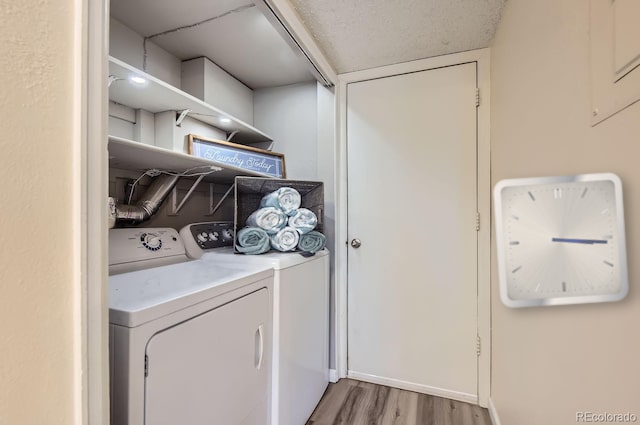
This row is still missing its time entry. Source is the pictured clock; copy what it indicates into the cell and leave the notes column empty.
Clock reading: 3:16
